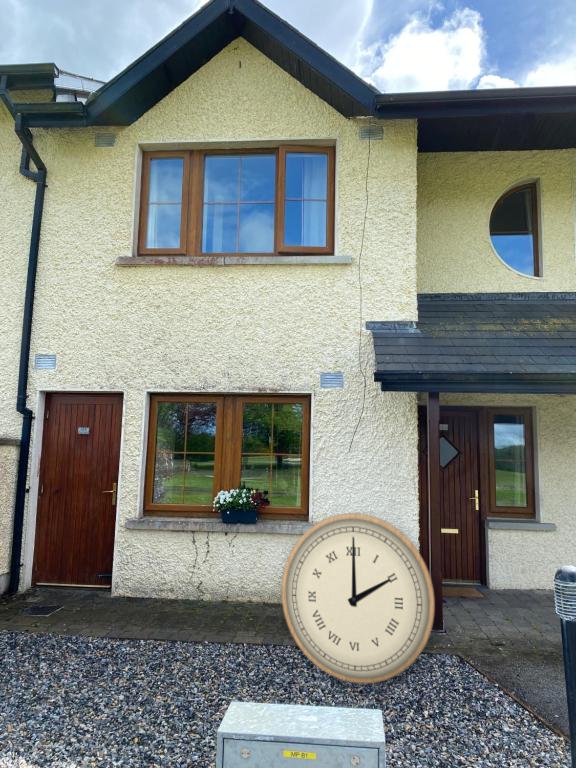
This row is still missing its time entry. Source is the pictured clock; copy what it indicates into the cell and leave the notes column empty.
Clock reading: 2:00
